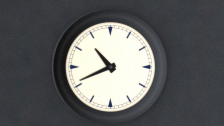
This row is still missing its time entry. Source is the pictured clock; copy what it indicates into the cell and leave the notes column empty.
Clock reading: 10:41
